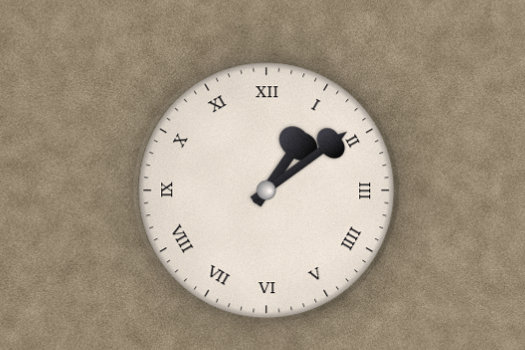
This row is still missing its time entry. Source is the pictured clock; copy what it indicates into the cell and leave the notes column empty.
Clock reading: 1:09
